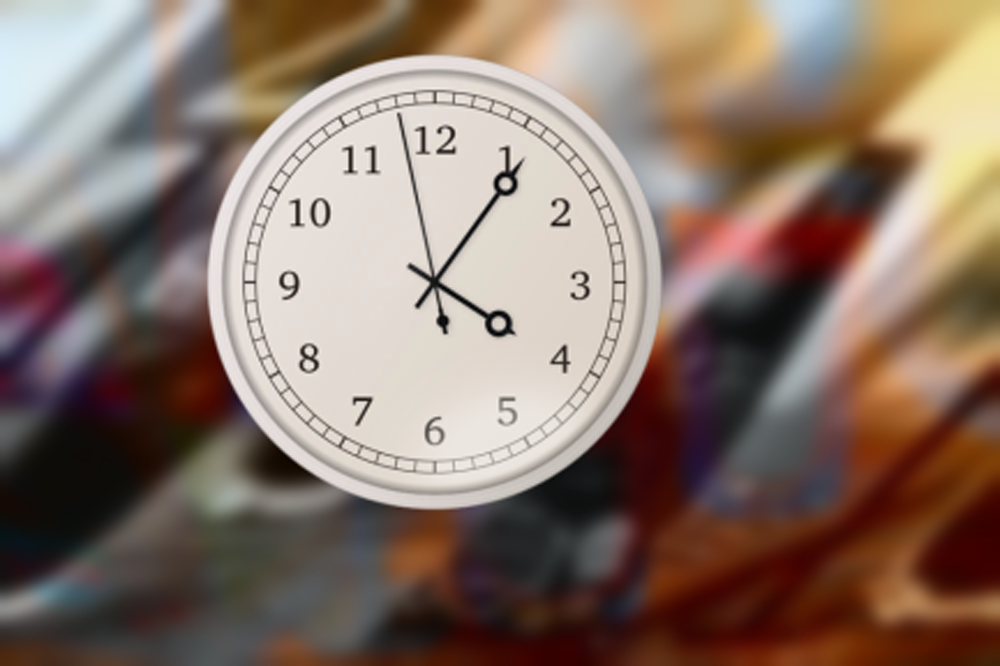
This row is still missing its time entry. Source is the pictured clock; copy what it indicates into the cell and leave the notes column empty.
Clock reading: 4:05:58
